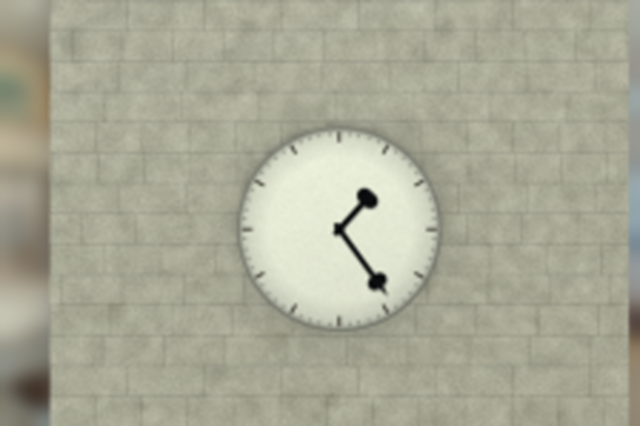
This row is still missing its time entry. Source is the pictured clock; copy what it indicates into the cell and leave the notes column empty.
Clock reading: 1:24
